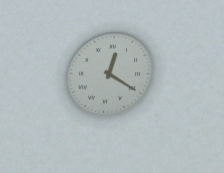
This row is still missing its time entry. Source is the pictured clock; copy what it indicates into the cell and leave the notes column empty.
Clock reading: 12:20
